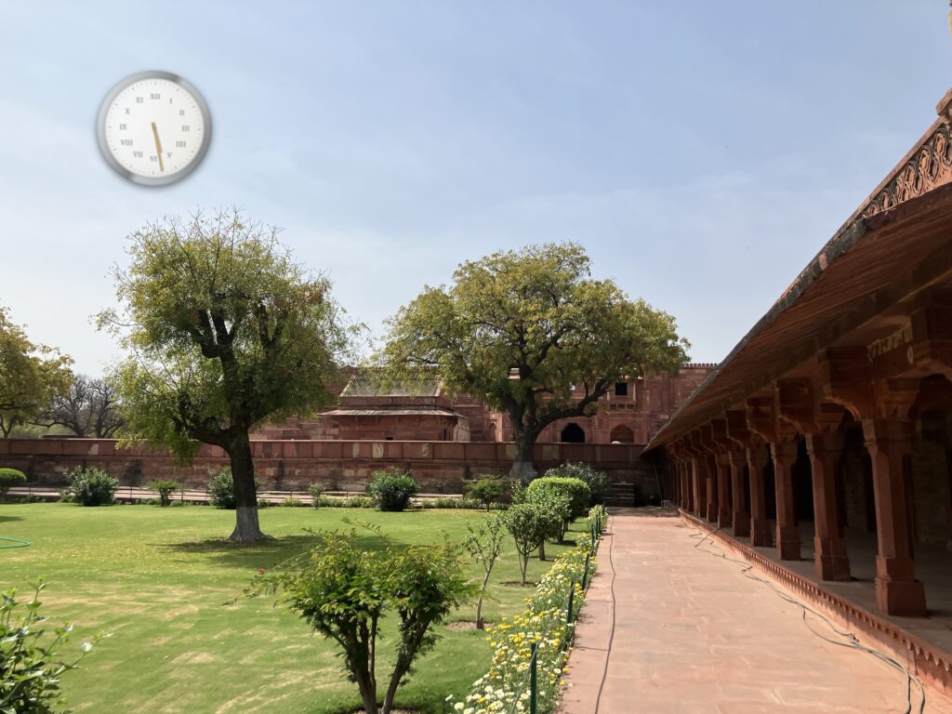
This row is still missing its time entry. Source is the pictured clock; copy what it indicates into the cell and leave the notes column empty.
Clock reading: 5:28
